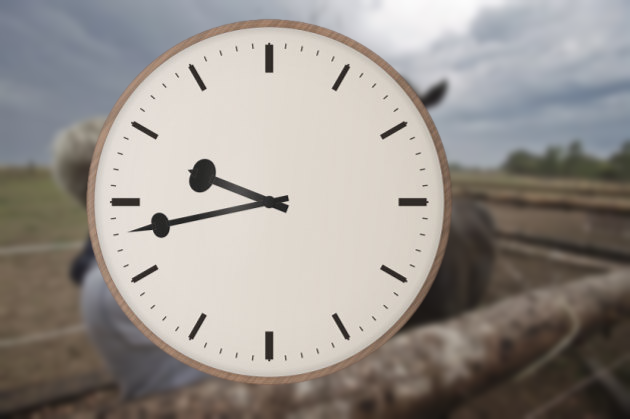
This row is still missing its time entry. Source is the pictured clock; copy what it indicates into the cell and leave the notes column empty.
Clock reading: 9:43
